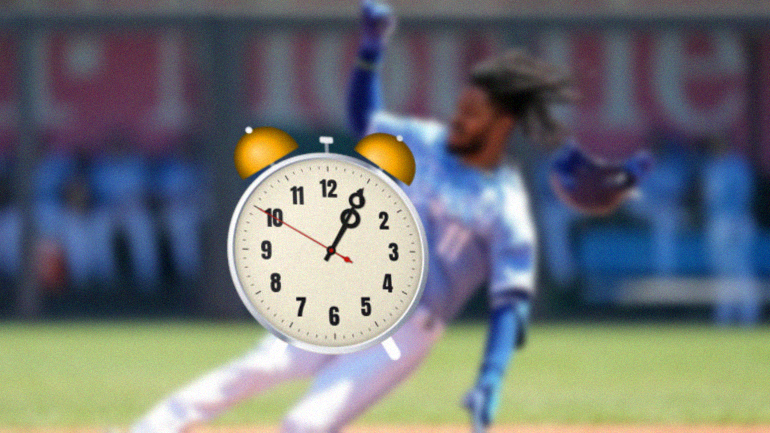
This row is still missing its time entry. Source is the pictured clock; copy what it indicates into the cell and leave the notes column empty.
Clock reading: 1:04:50
